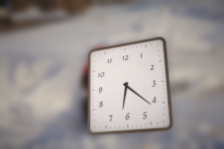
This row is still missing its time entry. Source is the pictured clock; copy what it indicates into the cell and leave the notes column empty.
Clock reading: 6:22
